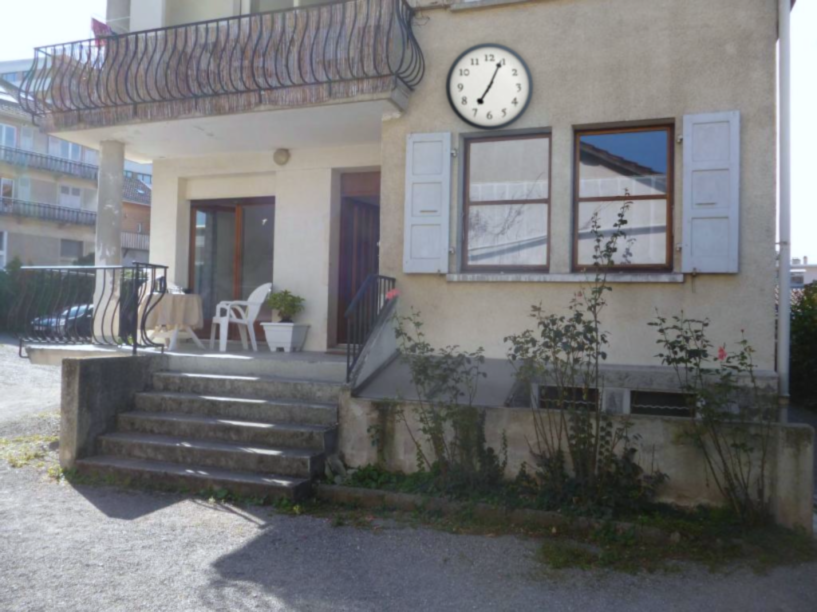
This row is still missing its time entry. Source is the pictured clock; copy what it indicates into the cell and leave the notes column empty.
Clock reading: 7:04
